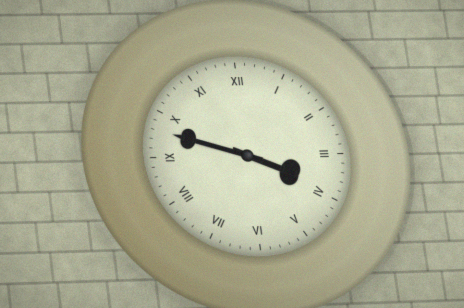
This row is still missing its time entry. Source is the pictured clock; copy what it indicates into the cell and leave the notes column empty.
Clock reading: 3:48
